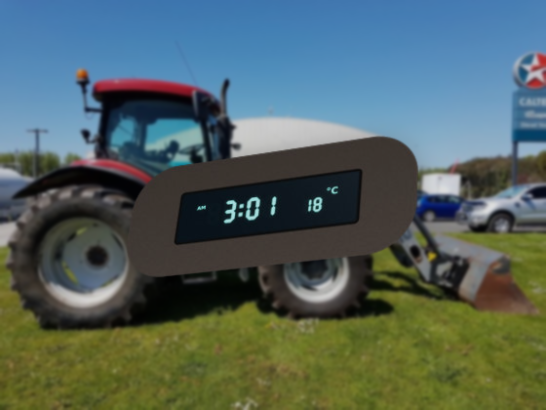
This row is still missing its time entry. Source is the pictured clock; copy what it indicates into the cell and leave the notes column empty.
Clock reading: 3:01
